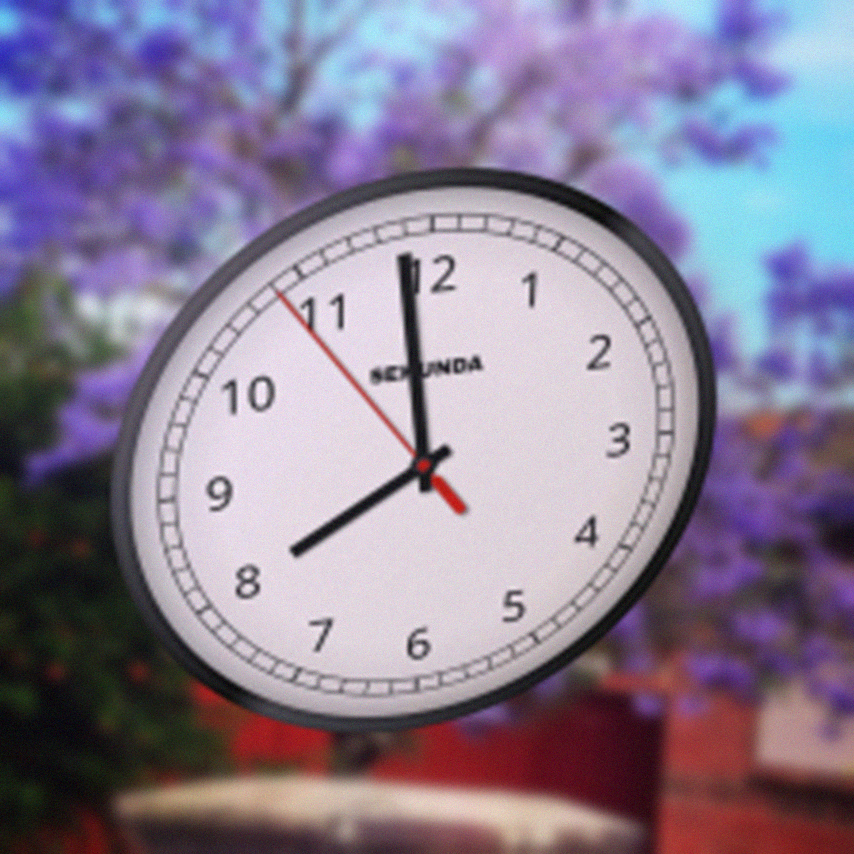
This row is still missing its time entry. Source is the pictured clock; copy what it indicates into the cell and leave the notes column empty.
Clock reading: 7:58:54
